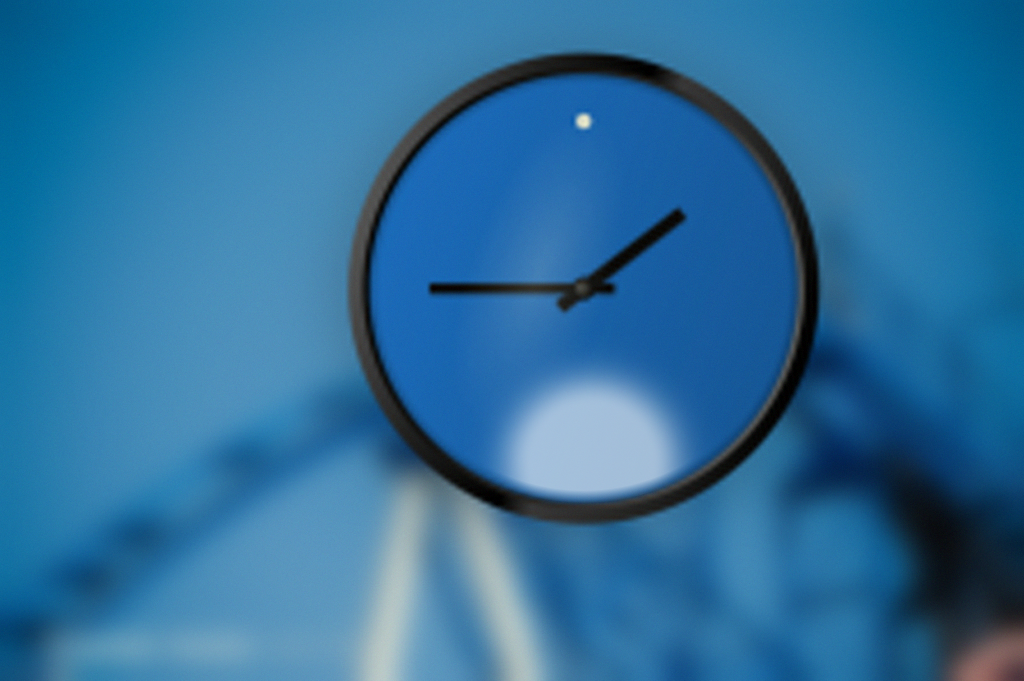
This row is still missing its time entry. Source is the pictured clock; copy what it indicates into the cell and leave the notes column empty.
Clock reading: 1:45
